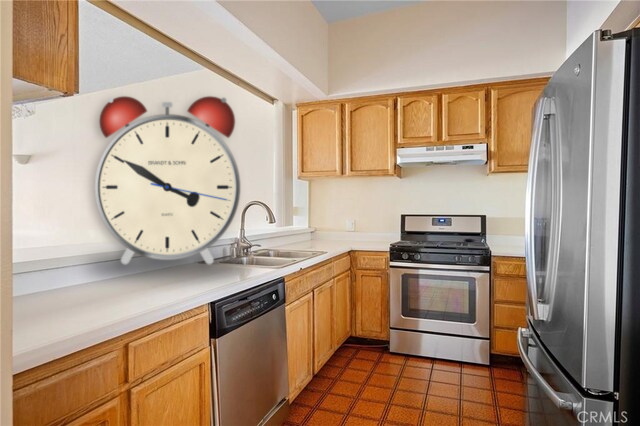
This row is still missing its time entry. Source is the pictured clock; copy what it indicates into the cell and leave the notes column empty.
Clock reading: 3:50:17
